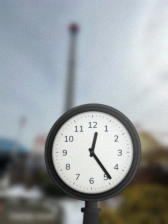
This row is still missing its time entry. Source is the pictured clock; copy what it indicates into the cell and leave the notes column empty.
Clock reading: 12:24
